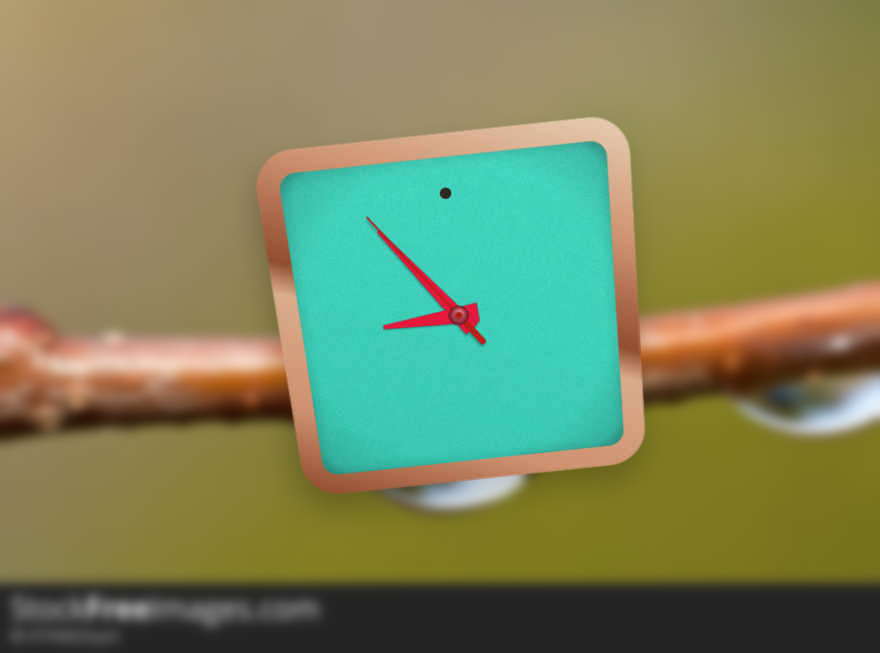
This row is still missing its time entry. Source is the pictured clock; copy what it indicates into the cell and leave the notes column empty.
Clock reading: 8:53:54
